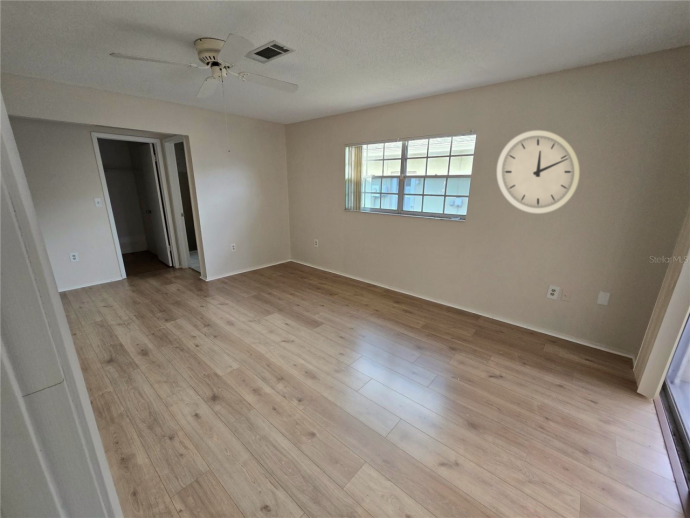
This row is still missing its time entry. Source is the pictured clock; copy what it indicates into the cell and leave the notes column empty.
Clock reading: 12:11
